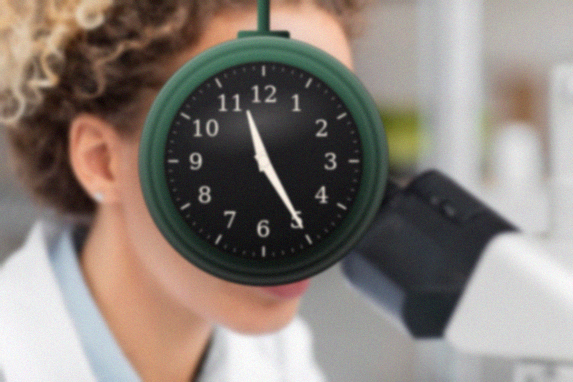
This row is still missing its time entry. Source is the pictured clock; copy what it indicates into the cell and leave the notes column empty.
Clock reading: 11:25
